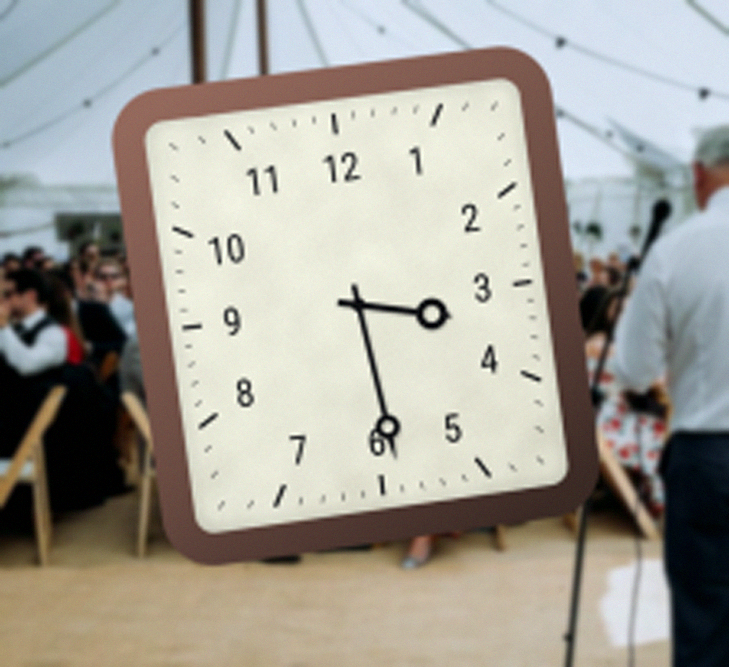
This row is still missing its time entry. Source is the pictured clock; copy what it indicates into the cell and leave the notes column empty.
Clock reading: 3:29
